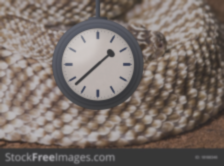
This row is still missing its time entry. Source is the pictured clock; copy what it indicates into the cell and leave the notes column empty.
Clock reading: 1:38
